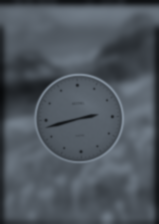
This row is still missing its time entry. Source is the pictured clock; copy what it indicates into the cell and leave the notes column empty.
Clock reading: 2:43
